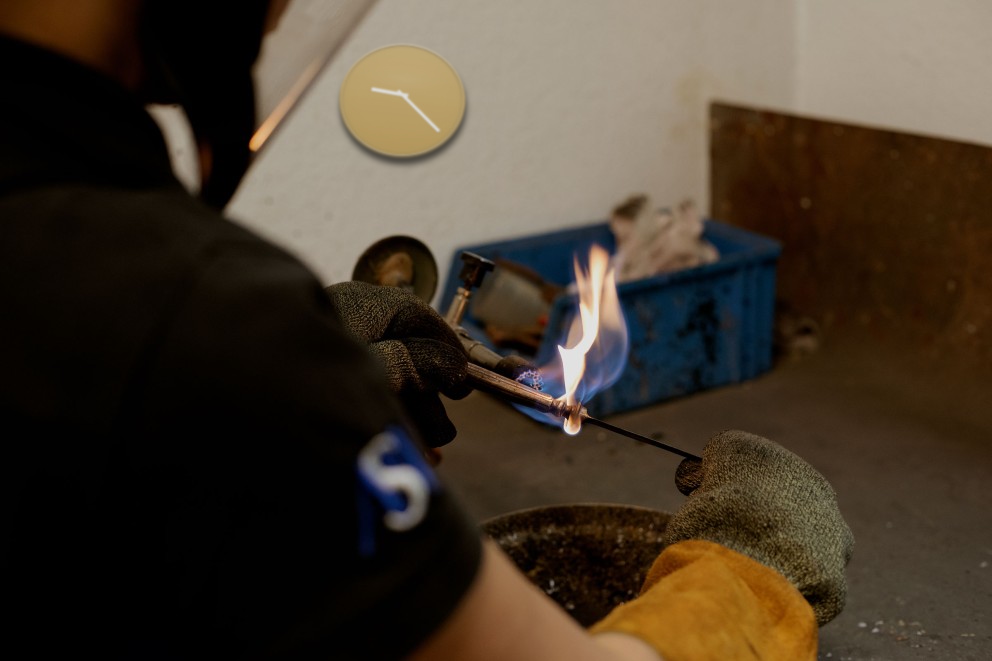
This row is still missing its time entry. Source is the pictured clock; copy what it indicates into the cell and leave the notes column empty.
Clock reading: 9:23
